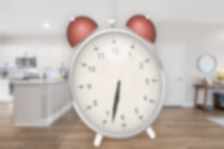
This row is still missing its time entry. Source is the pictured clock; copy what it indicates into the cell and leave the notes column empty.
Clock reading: 6:33
